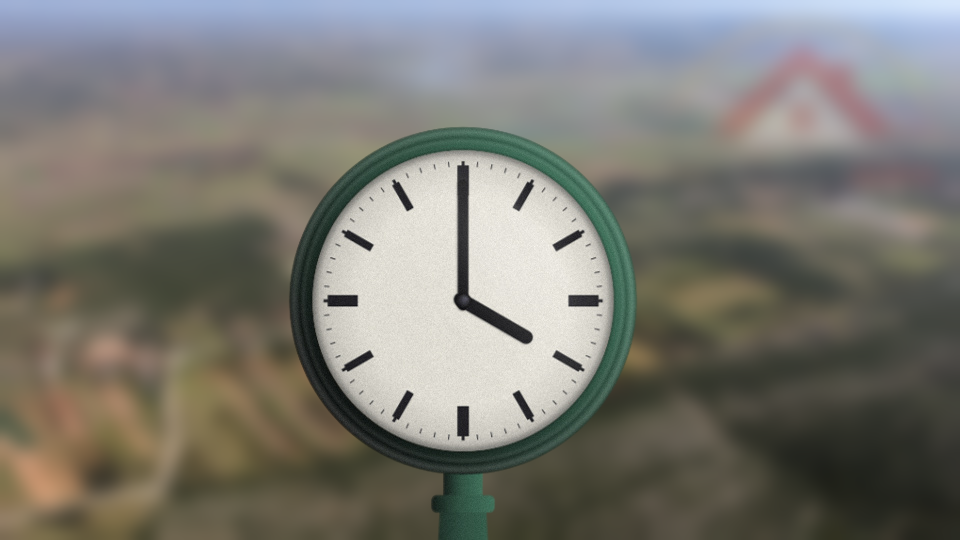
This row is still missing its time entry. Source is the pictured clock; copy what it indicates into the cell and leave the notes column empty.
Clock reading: 4:00
